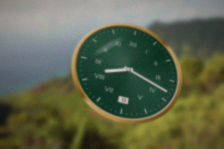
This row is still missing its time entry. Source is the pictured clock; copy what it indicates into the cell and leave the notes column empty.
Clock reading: 8:18
